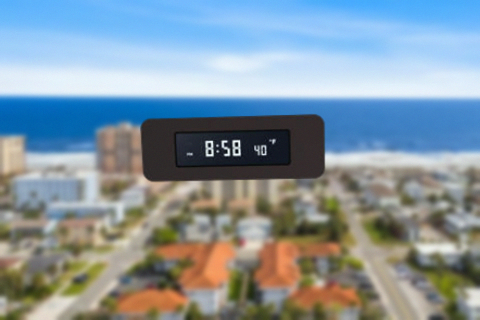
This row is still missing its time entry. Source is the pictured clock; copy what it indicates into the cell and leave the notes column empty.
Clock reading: 8:58
